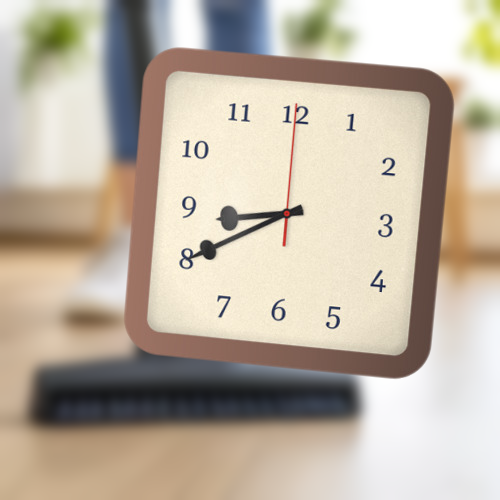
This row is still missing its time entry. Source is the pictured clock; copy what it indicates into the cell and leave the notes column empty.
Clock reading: 8:40:00
